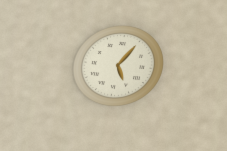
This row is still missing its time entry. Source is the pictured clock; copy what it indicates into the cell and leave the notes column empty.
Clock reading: 5:05
